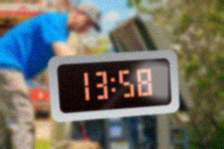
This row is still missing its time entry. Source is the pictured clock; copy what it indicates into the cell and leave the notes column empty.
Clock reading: 13:58
